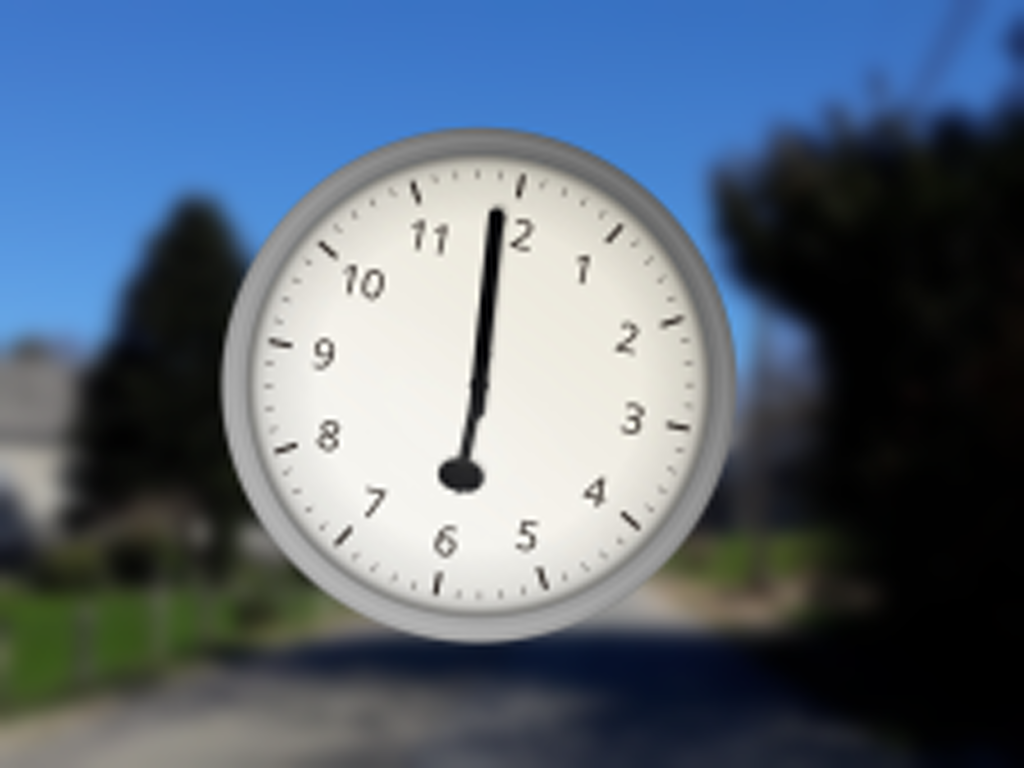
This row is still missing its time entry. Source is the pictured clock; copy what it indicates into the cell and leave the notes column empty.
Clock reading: 5:59
